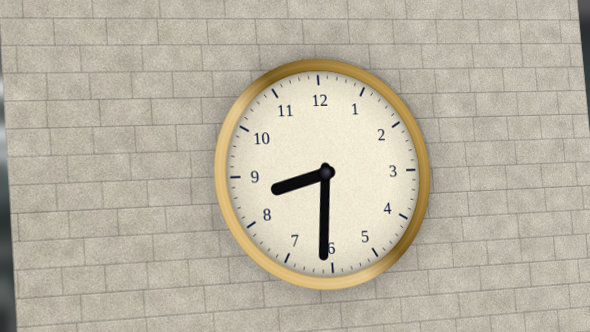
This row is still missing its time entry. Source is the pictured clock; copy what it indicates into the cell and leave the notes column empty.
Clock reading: 8:31
